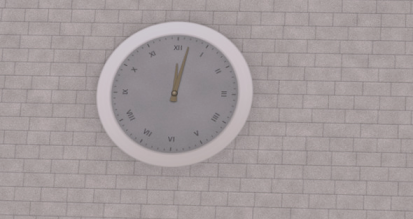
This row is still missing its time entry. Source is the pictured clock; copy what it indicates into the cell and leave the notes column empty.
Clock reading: 12:02
